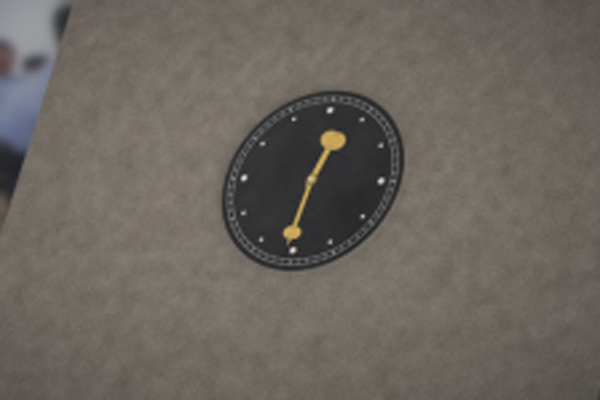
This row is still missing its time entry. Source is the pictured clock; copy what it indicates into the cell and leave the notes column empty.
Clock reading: 12:31
